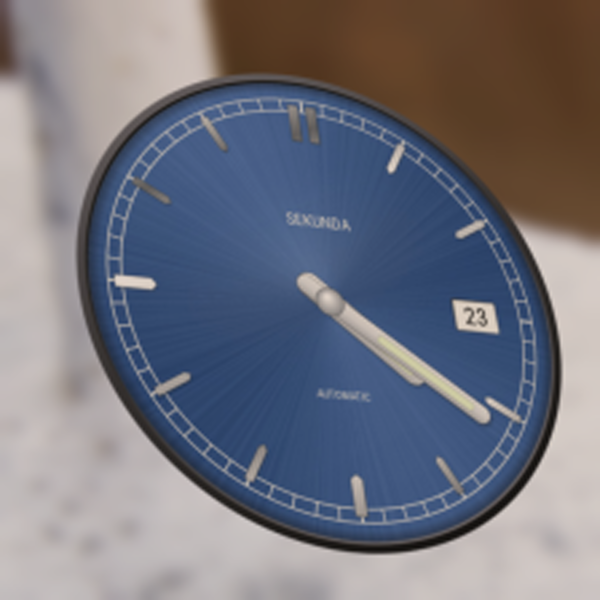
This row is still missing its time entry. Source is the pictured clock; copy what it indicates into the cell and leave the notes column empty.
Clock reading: 4:21
